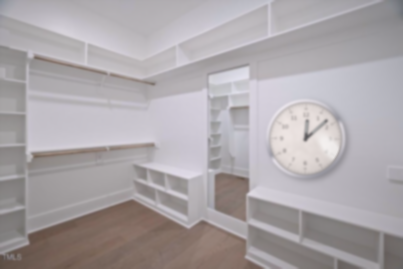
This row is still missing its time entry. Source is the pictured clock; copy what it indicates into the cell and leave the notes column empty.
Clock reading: 12:08
